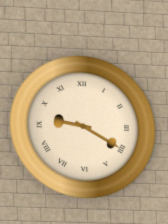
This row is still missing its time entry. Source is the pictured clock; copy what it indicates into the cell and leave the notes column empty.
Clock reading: 9:20
